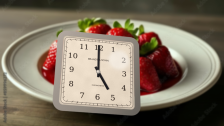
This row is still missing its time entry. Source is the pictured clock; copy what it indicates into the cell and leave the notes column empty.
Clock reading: 5:00
